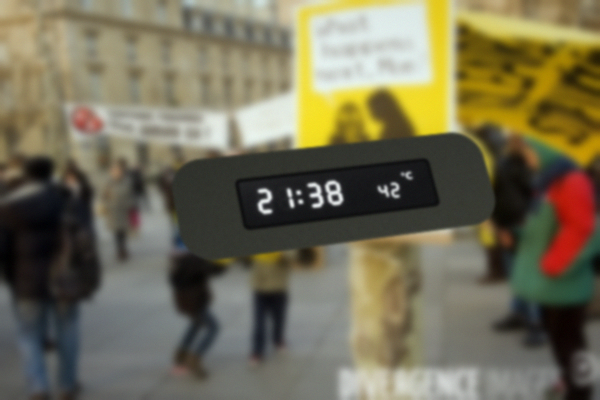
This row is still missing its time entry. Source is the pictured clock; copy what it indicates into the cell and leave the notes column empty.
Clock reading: 21:38
